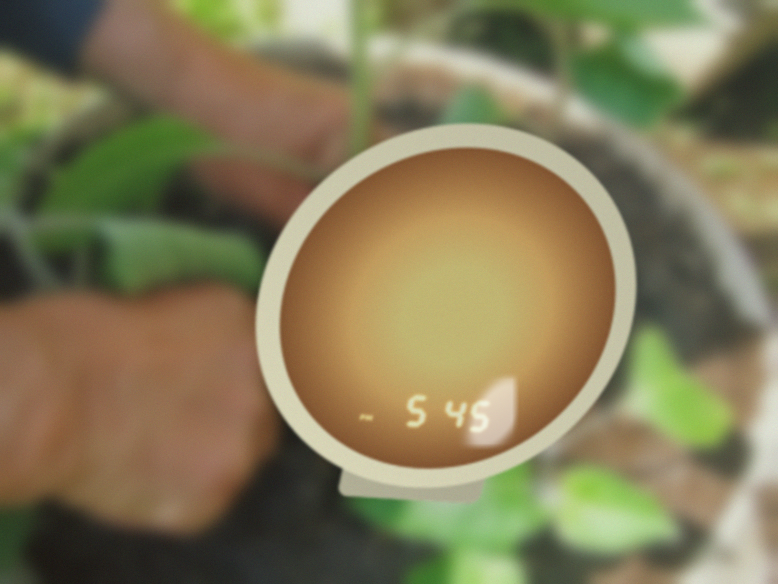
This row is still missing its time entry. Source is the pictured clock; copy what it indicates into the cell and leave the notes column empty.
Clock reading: 5:45
